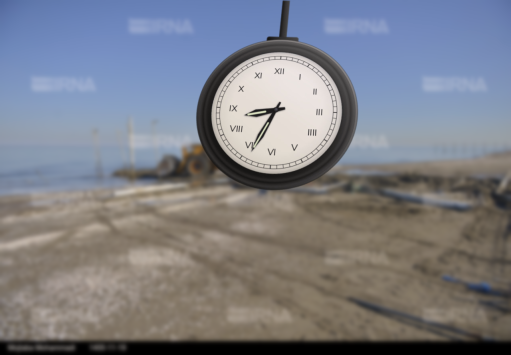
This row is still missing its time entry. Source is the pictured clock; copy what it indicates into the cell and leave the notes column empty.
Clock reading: 8:34
